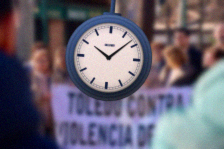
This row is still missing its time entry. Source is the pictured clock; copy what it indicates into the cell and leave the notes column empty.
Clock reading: 10:08
